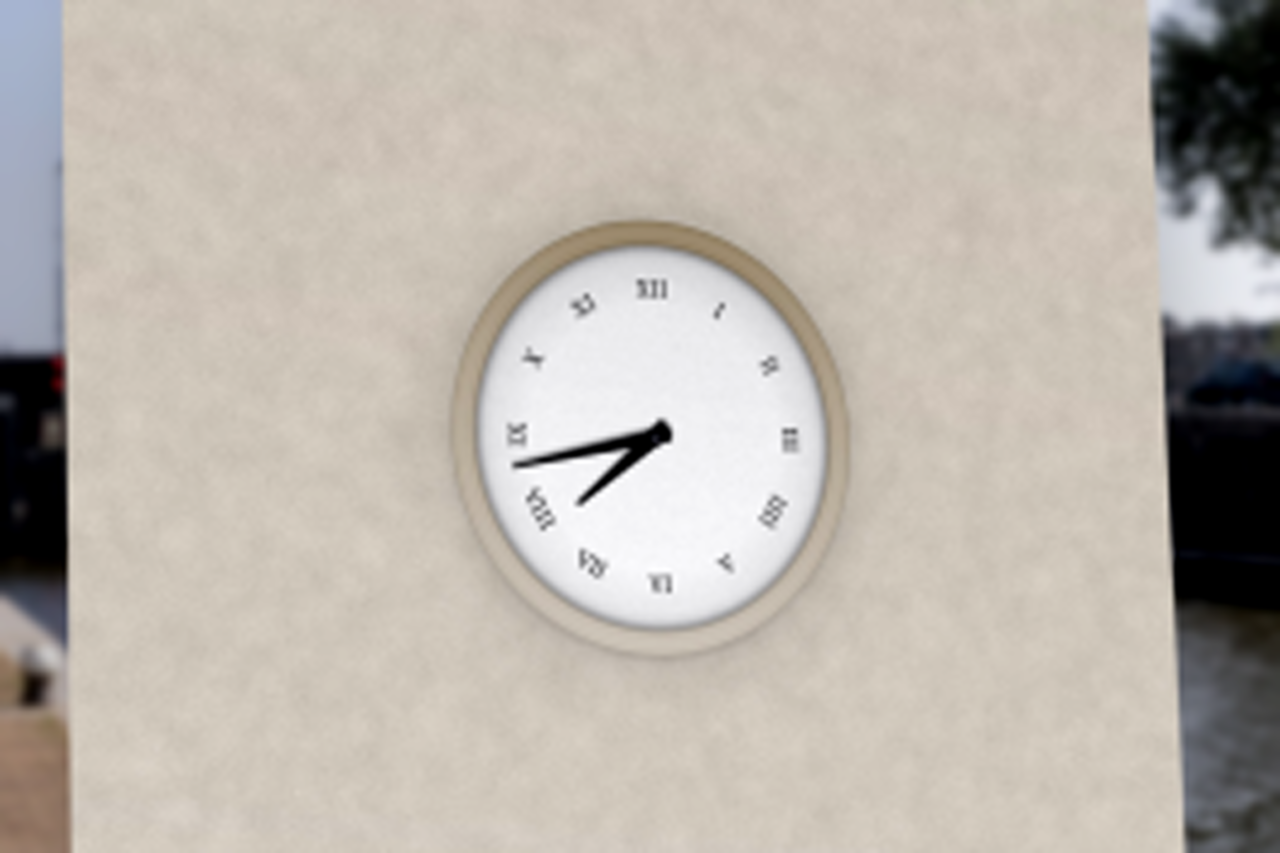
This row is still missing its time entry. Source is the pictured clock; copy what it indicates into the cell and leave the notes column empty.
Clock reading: 7:43
